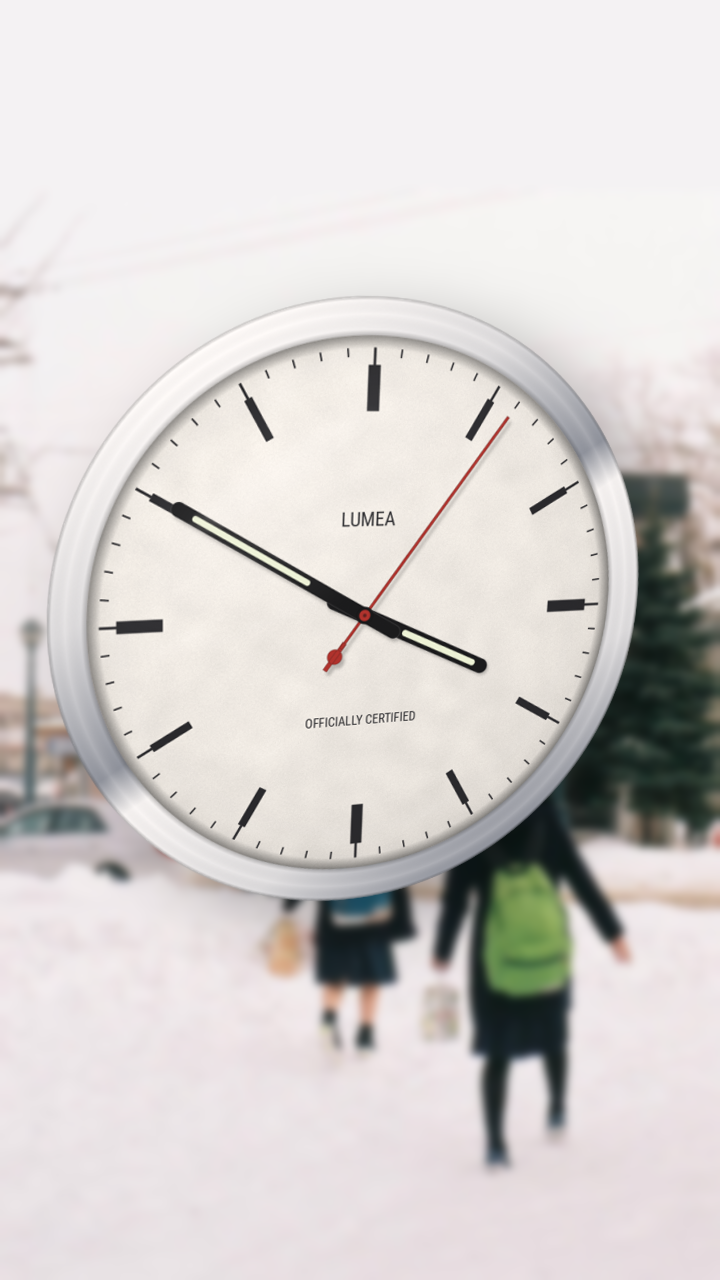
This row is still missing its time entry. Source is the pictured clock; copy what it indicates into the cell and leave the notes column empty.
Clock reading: 3:50:06
